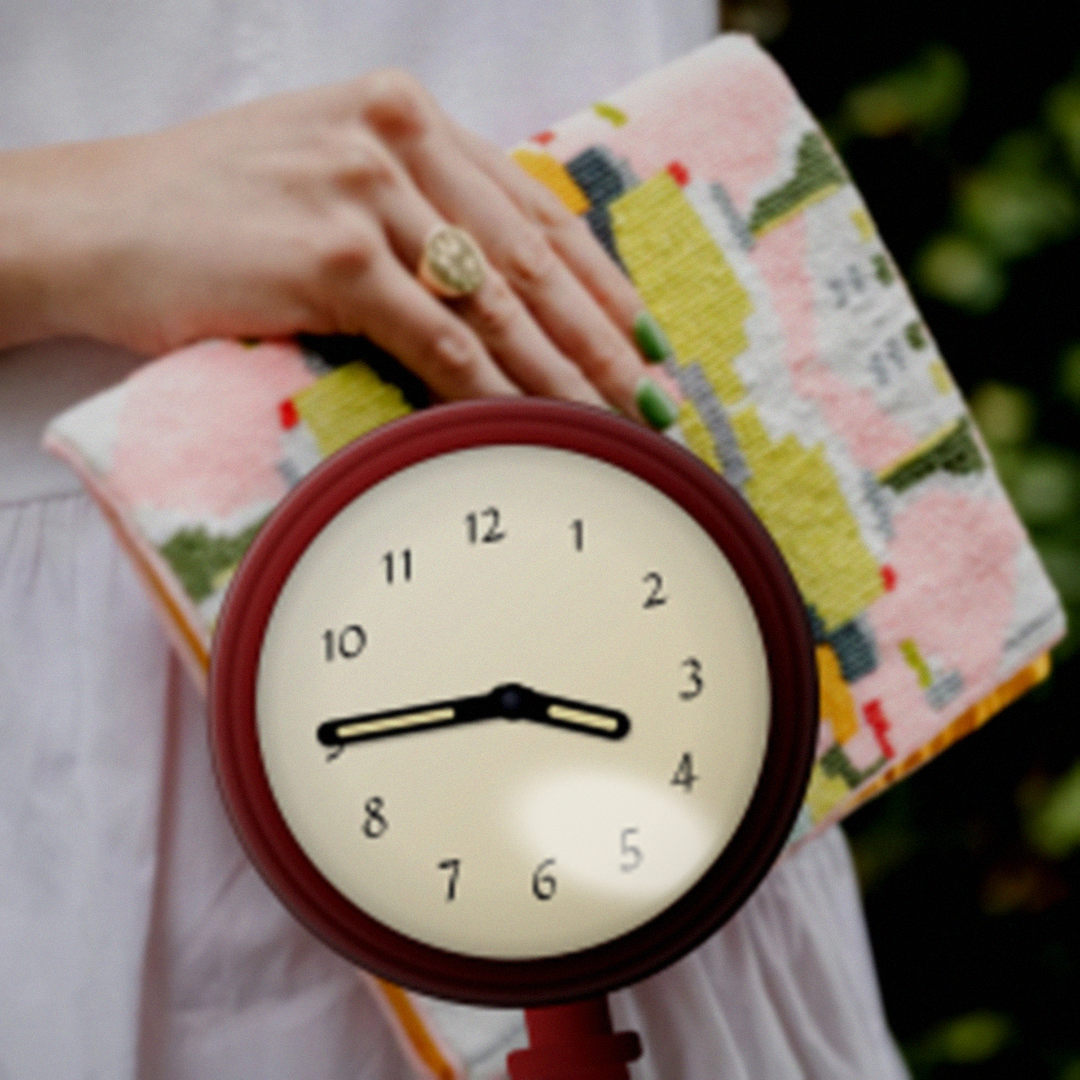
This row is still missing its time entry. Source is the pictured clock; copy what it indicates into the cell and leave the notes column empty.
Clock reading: 3:45
